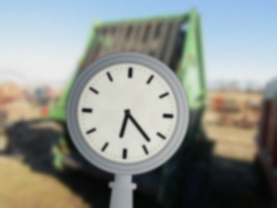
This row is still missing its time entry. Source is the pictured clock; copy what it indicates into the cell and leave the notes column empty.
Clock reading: 6:23
